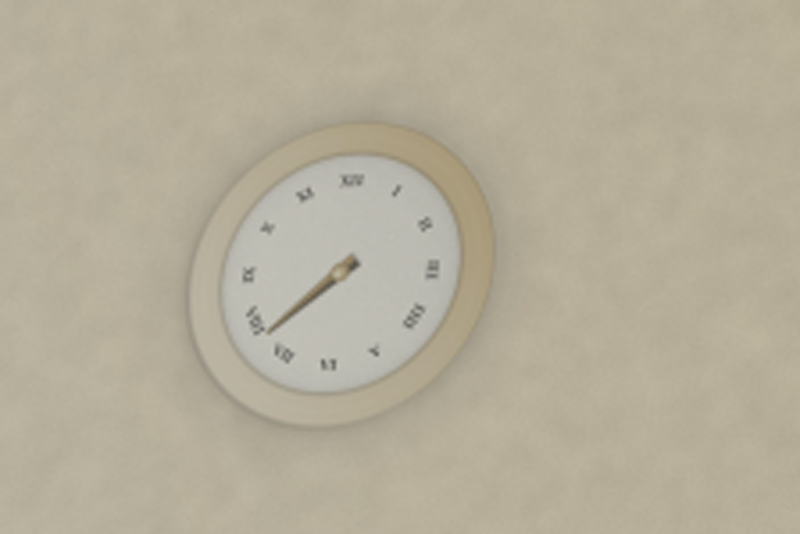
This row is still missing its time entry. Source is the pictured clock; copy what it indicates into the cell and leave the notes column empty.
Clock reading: 7:38
